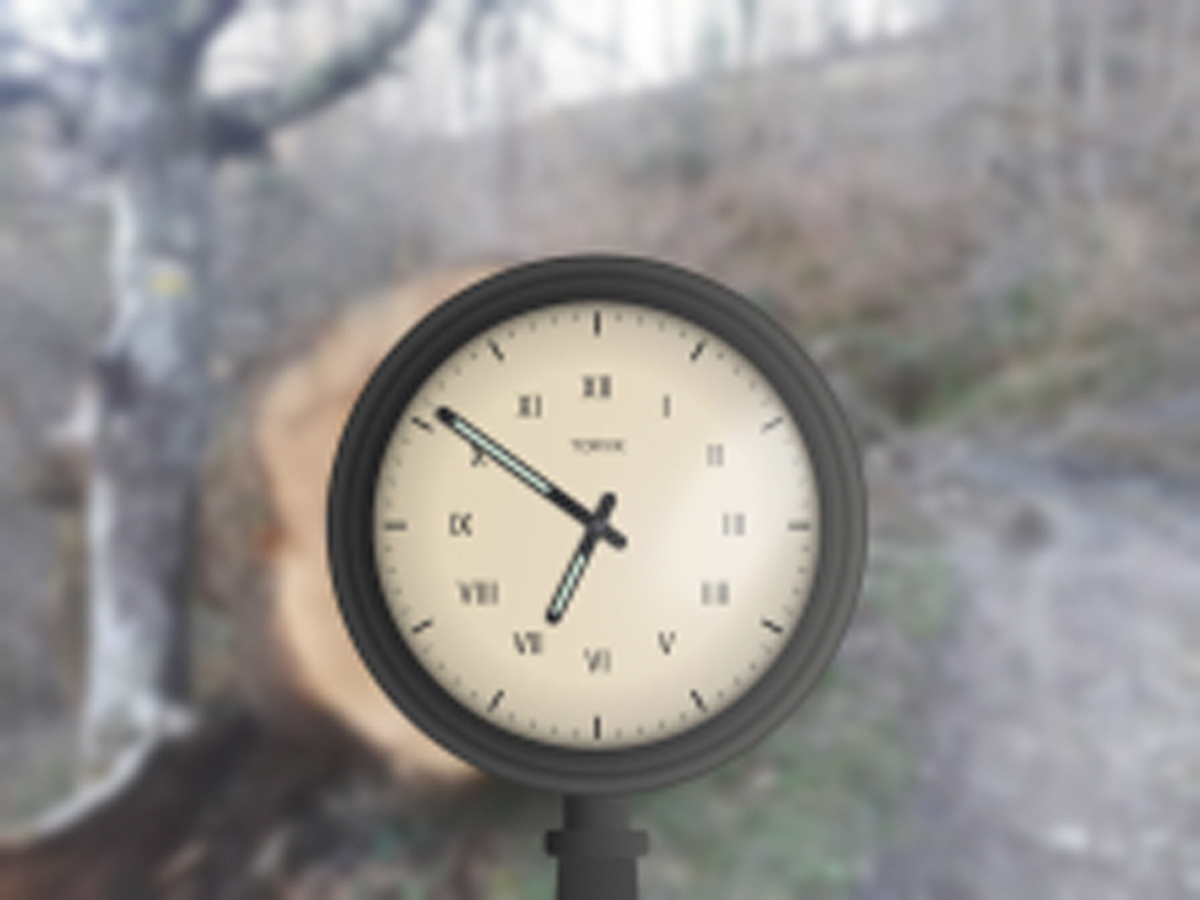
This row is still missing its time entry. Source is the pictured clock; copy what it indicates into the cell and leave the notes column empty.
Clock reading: 6:51
